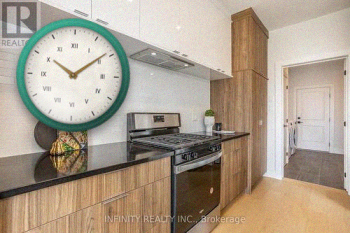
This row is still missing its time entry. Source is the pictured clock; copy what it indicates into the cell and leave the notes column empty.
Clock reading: 10:09
